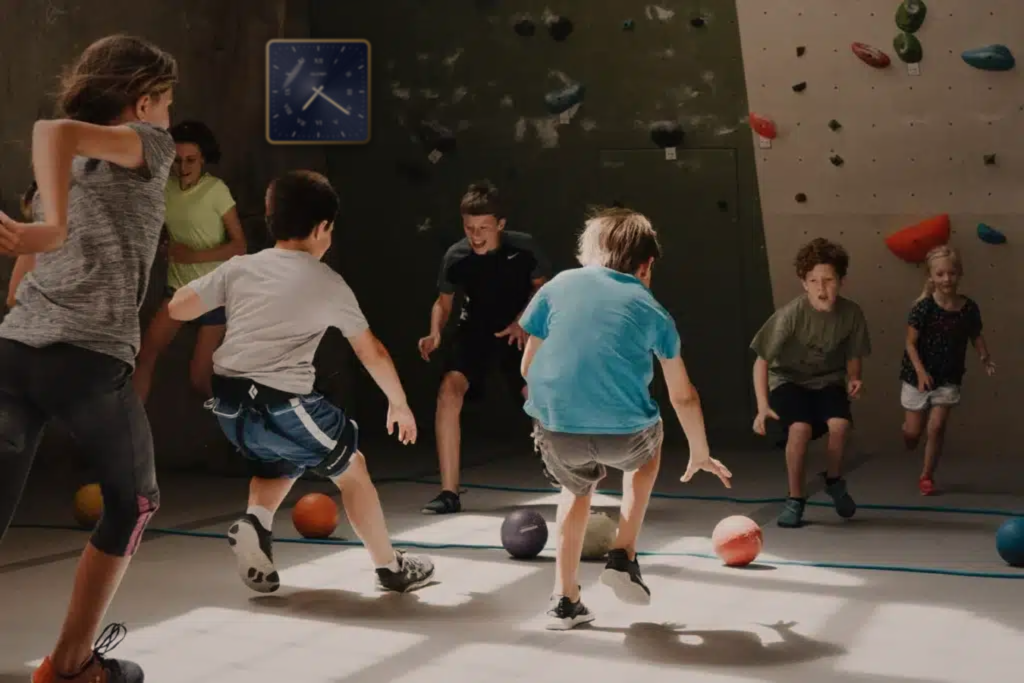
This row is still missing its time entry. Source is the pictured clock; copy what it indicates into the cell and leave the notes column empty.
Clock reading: 7:21
